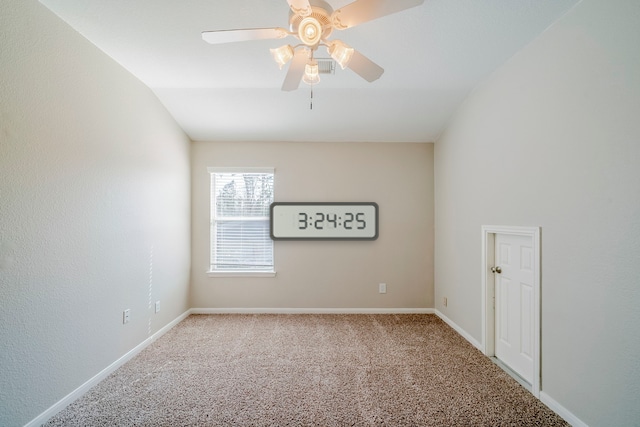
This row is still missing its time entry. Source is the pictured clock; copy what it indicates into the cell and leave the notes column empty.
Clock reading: 3:24:25
